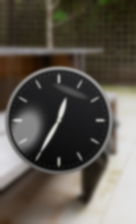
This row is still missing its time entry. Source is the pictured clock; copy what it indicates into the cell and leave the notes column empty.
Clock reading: 12:35
